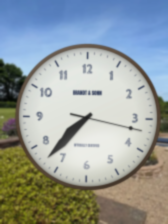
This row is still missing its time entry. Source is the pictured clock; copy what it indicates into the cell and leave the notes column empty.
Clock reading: 7:37:17
